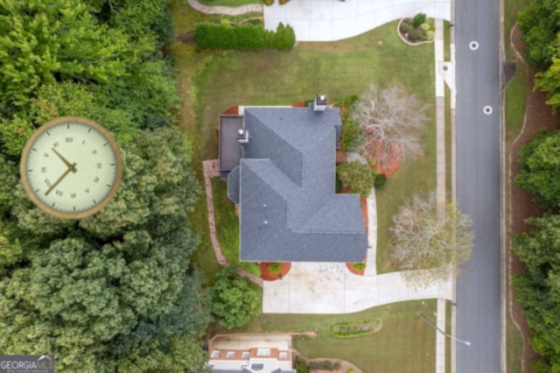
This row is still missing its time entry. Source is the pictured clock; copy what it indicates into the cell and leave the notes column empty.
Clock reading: 10:38
